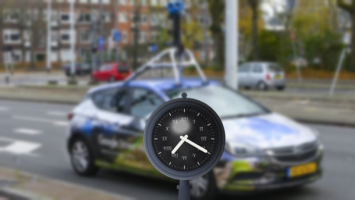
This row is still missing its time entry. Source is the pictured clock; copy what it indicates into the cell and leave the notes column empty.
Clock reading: 7:20
